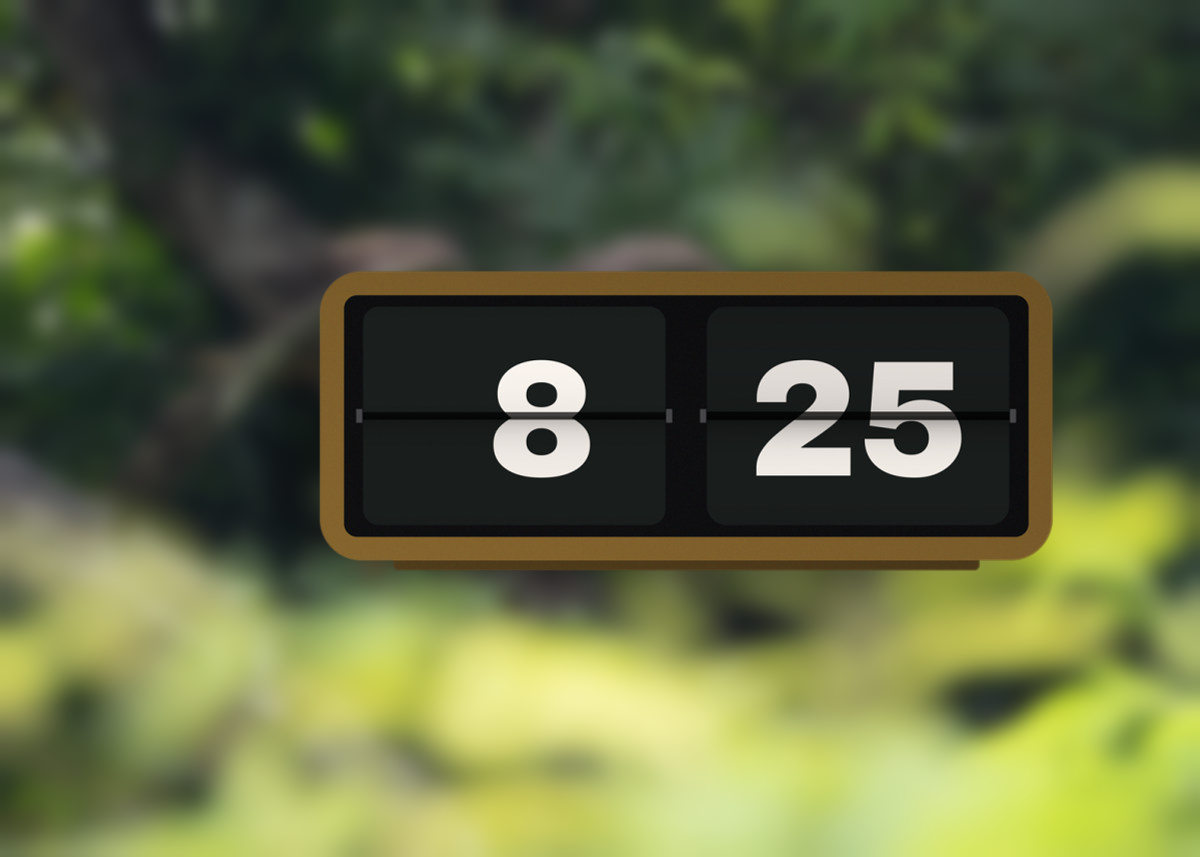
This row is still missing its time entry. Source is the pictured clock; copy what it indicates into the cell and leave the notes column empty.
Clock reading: 8:25
